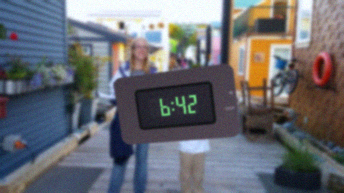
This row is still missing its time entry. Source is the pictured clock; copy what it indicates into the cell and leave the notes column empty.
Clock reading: 6:42
